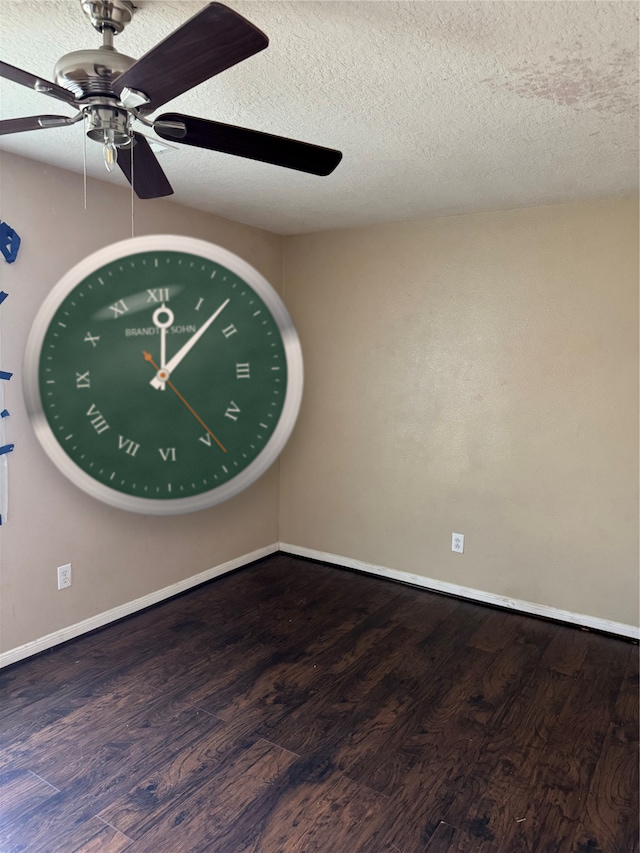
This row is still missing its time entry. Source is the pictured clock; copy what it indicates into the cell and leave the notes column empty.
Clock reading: 12:07:24
